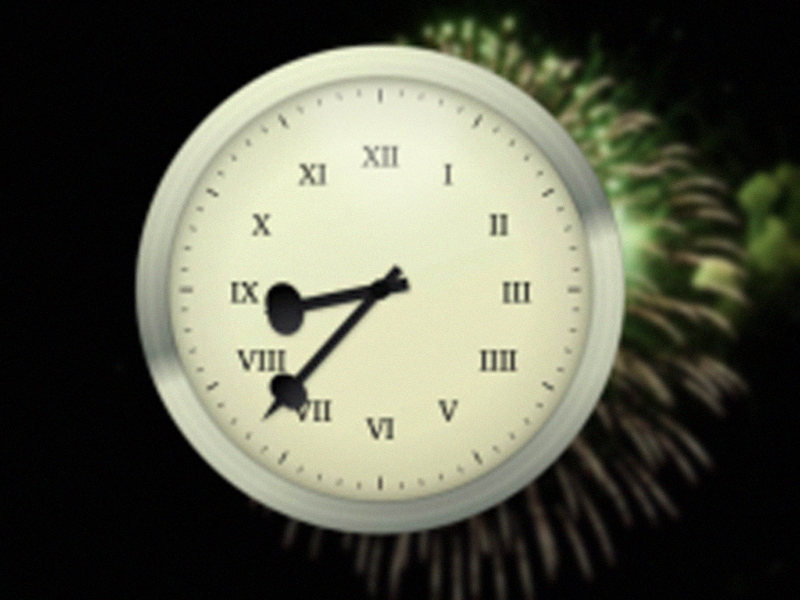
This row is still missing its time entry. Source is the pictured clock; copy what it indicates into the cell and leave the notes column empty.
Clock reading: 8:37
